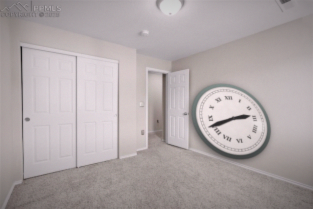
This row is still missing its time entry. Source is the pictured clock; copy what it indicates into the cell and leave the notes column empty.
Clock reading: 2:42
